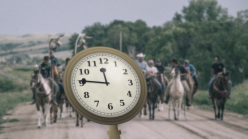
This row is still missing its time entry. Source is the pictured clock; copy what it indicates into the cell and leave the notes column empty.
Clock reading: 11:46
